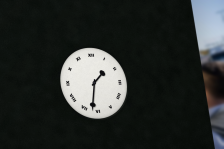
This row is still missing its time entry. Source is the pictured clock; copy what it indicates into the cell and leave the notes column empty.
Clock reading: 1:32
